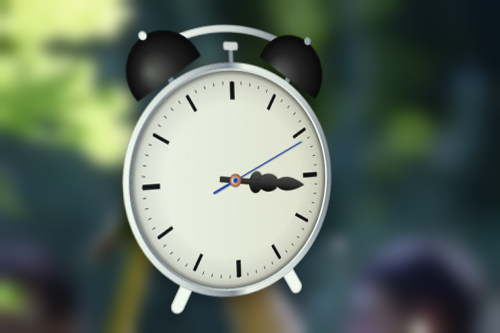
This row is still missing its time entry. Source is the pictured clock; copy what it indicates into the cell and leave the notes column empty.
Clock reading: 3:16:11
